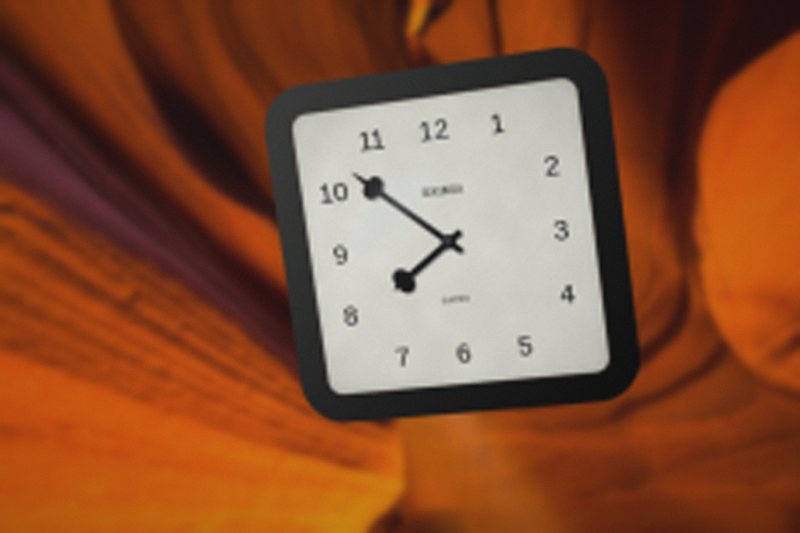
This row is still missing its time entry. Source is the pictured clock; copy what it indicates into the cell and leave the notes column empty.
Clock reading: 7:52
